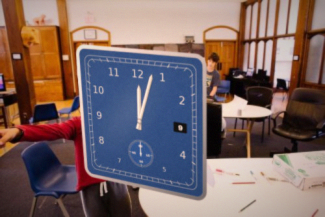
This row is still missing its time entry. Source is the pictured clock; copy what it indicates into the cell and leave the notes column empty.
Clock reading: 12:03
